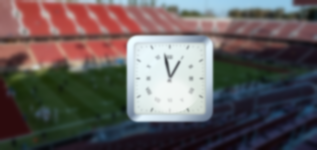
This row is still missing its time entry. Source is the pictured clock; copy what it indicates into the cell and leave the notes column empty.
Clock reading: 12:58
